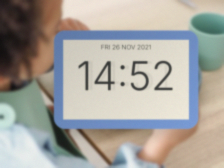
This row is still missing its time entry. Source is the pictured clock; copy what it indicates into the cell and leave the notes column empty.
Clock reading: 14:52
